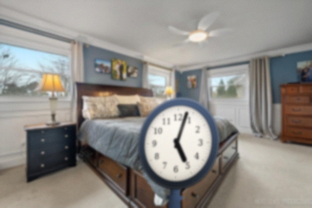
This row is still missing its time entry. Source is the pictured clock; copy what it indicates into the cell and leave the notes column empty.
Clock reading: 5:03
